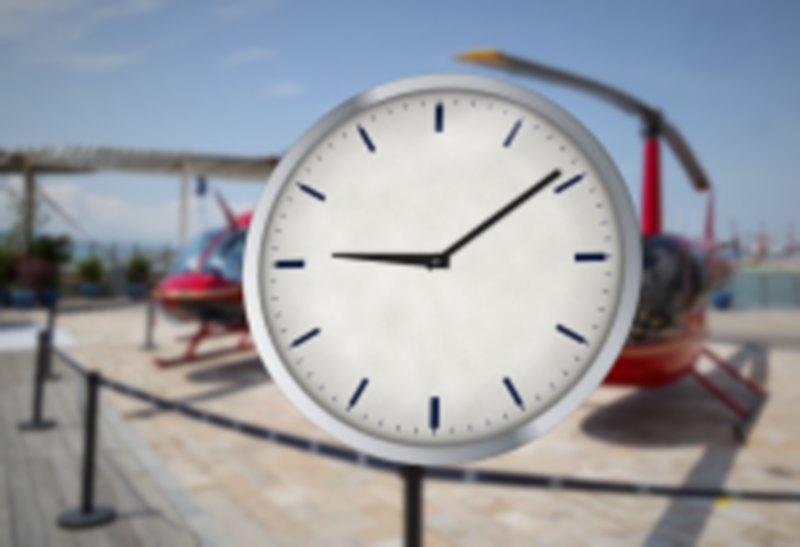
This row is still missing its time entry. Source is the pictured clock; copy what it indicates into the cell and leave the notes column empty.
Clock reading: 9:09
